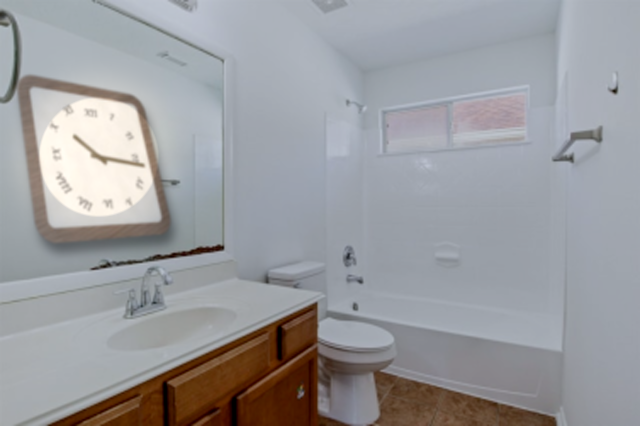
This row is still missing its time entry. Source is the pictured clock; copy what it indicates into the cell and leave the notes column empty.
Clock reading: 10:16
